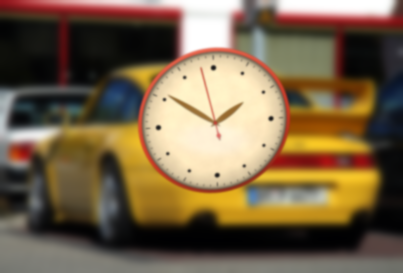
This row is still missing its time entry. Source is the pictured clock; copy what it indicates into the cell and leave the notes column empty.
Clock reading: 1:50:58
